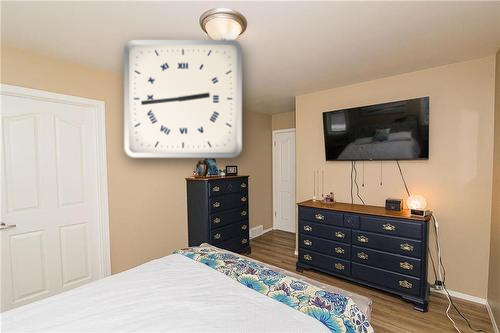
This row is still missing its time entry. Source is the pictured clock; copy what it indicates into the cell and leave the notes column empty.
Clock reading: 2:44
